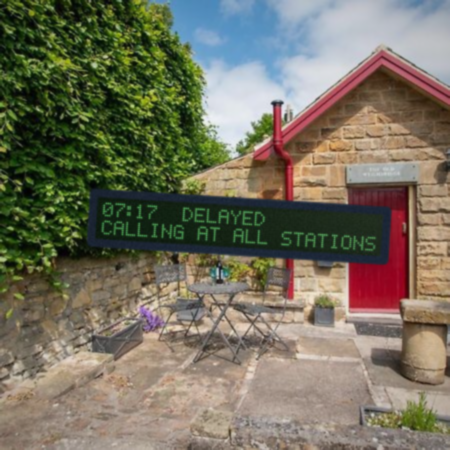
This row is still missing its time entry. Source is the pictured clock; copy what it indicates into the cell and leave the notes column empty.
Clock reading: 7:17
